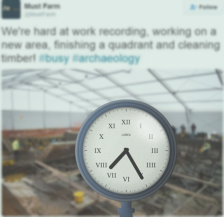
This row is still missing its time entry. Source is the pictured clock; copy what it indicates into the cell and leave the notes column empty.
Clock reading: 7:25
